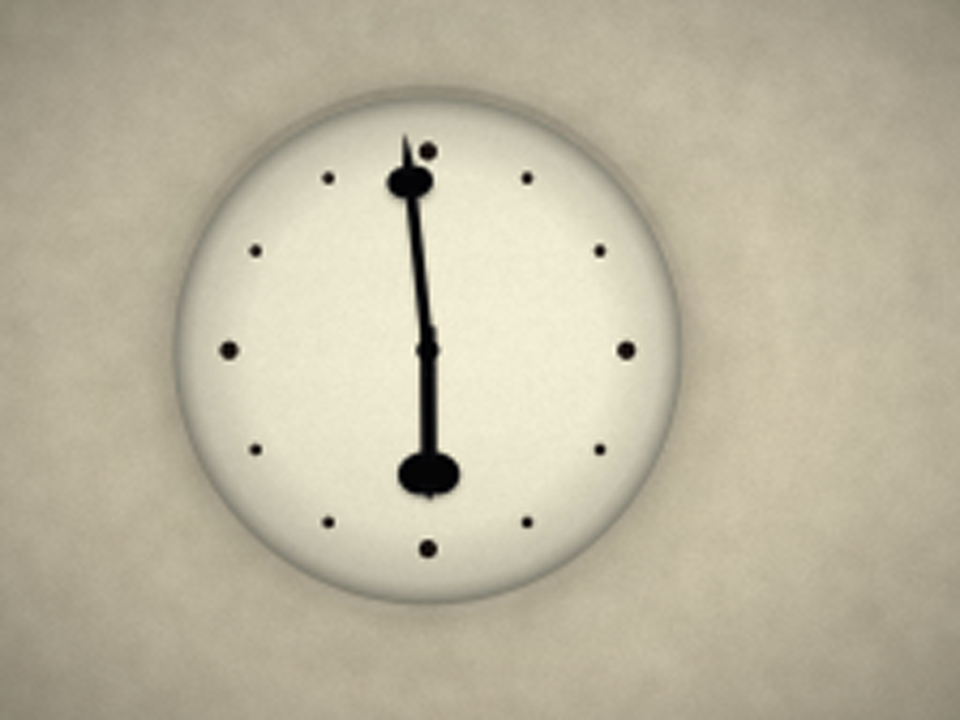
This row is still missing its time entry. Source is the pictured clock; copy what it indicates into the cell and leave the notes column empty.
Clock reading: 5:59
